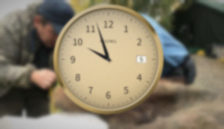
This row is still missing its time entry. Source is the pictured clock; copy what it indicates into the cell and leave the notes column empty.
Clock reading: 9:57
